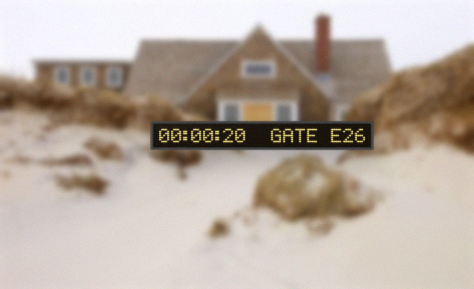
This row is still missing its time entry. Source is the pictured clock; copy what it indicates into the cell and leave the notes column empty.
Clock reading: 0:00:20
